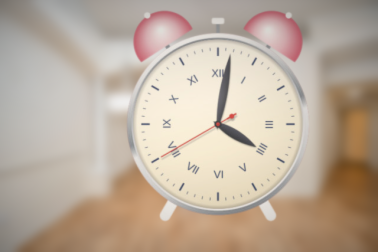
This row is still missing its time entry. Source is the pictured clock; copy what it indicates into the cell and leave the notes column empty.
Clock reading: 4:01:40
